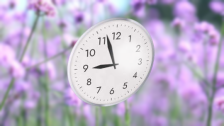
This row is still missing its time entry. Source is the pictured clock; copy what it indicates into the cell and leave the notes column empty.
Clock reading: 8:57
